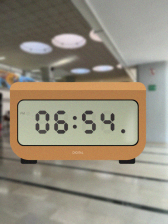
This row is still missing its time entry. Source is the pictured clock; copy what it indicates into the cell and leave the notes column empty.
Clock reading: 6:54
